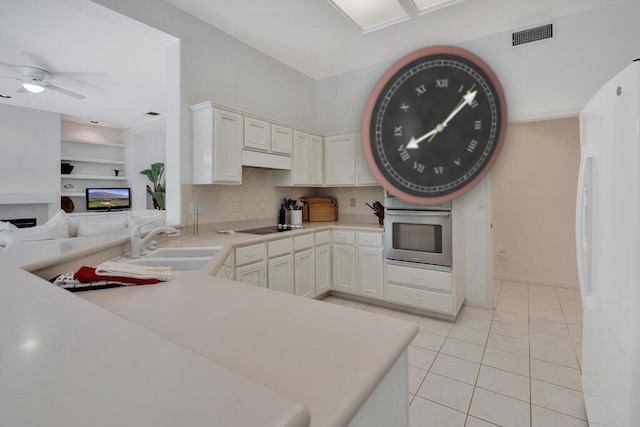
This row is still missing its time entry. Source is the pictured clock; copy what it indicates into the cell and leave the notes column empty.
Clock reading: 8:08:07
